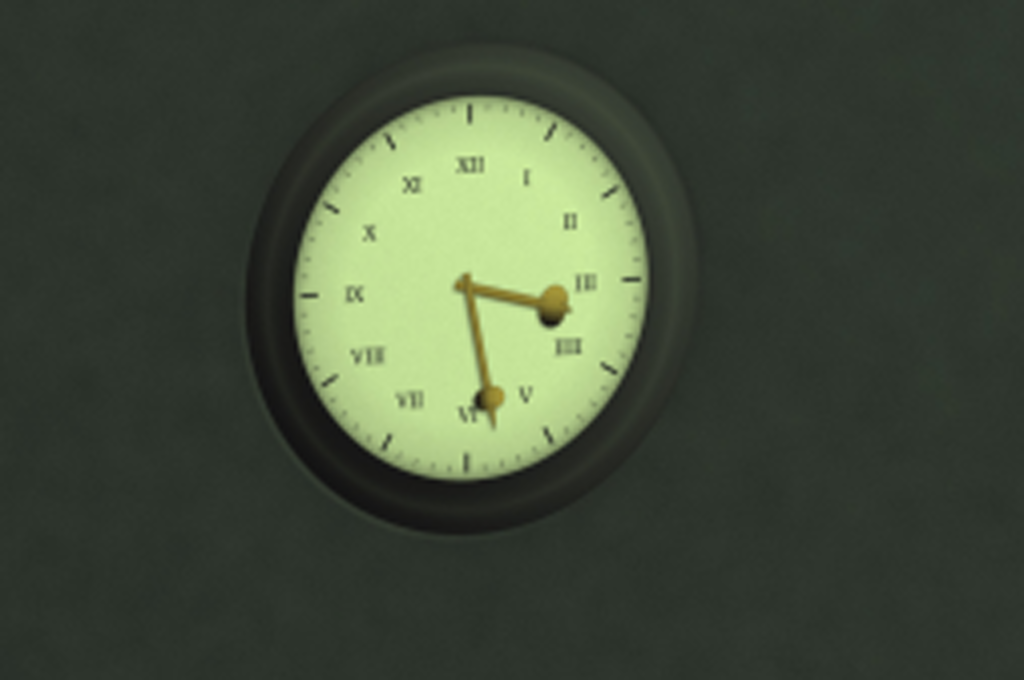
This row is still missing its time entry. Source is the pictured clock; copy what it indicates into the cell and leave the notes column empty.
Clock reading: 3:28
